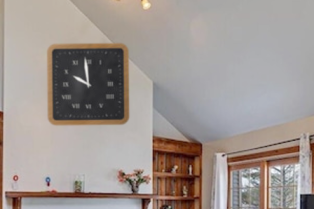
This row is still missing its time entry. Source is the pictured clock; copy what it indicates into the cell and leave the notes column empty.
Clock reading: 9:59
